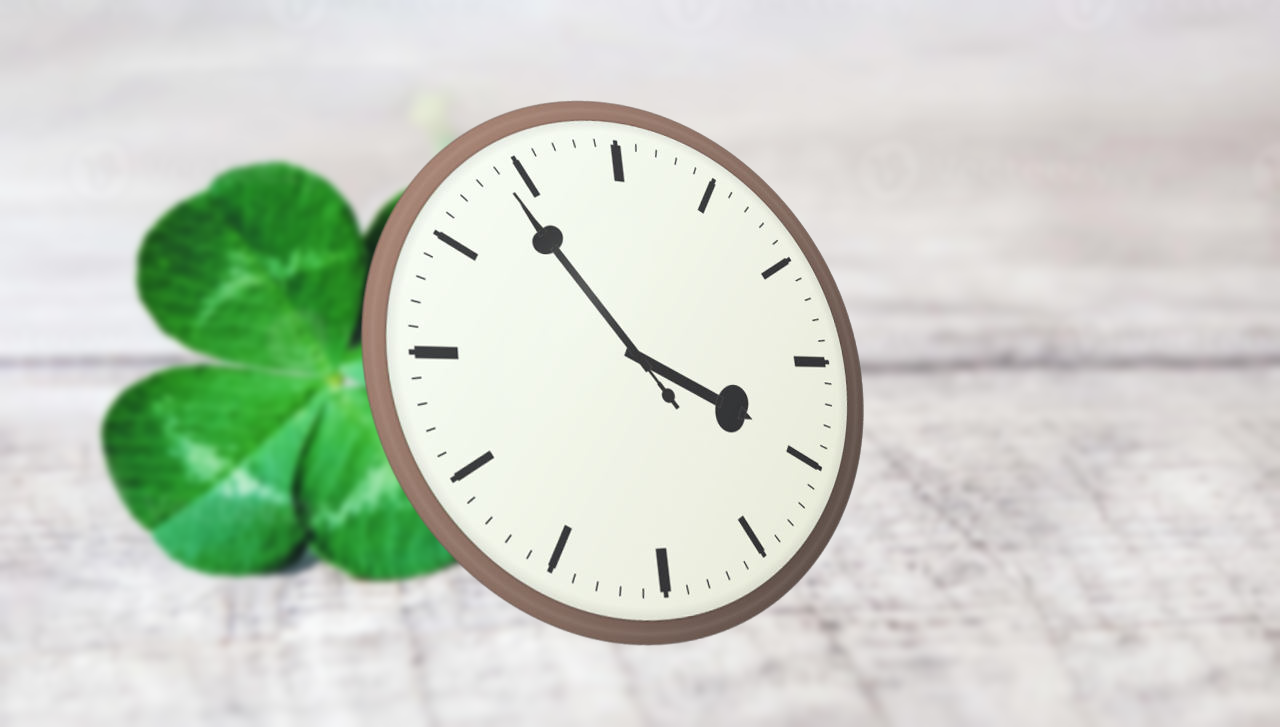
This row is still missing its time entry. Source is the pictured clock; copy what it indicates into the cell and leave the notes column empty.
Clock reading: 3:53:54
